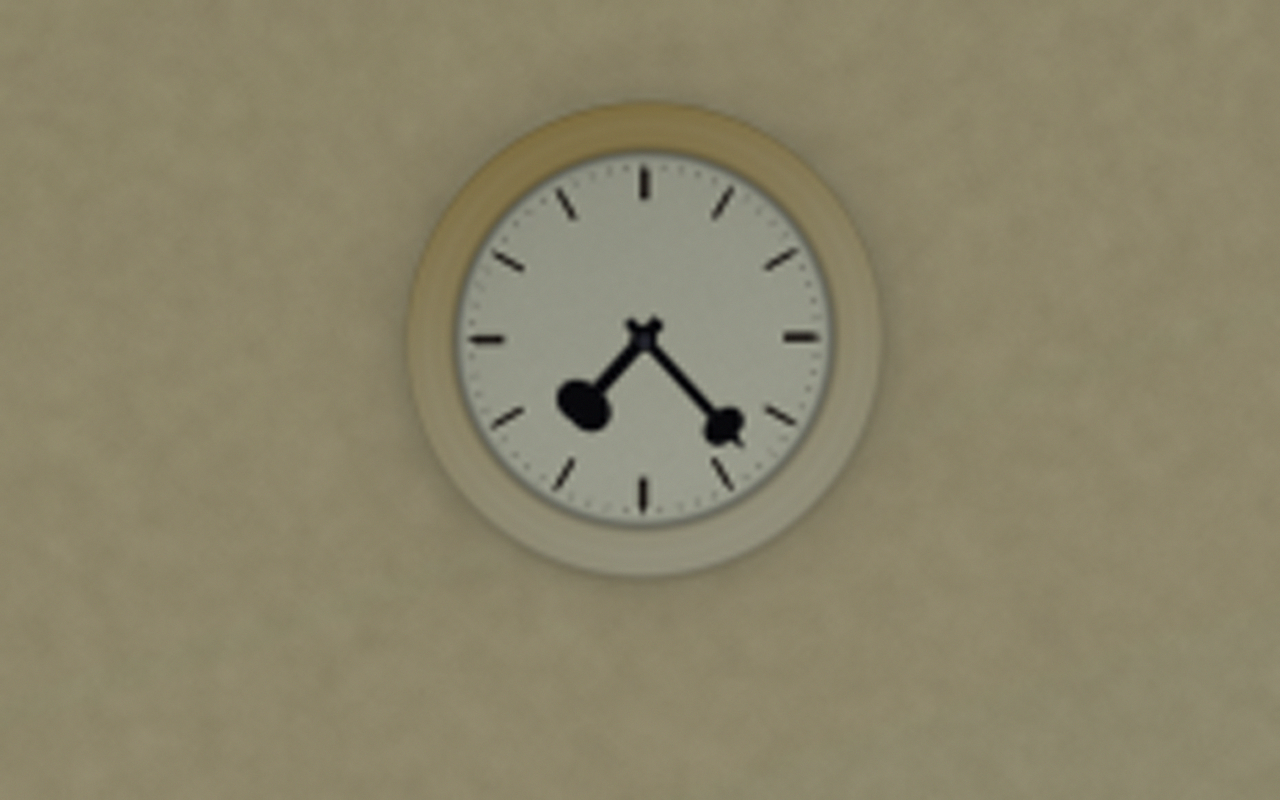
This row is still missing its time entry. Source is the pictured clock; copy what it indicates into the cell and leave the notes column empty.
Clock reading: 7:23
